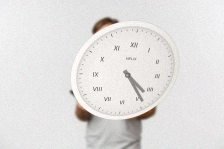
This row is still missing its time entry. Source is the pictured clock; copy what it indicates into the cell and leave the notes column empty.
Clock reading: 4:24
